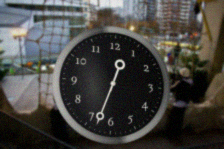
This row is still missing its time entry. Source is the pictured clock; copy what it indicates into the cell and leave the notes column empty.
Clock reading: 12:33
